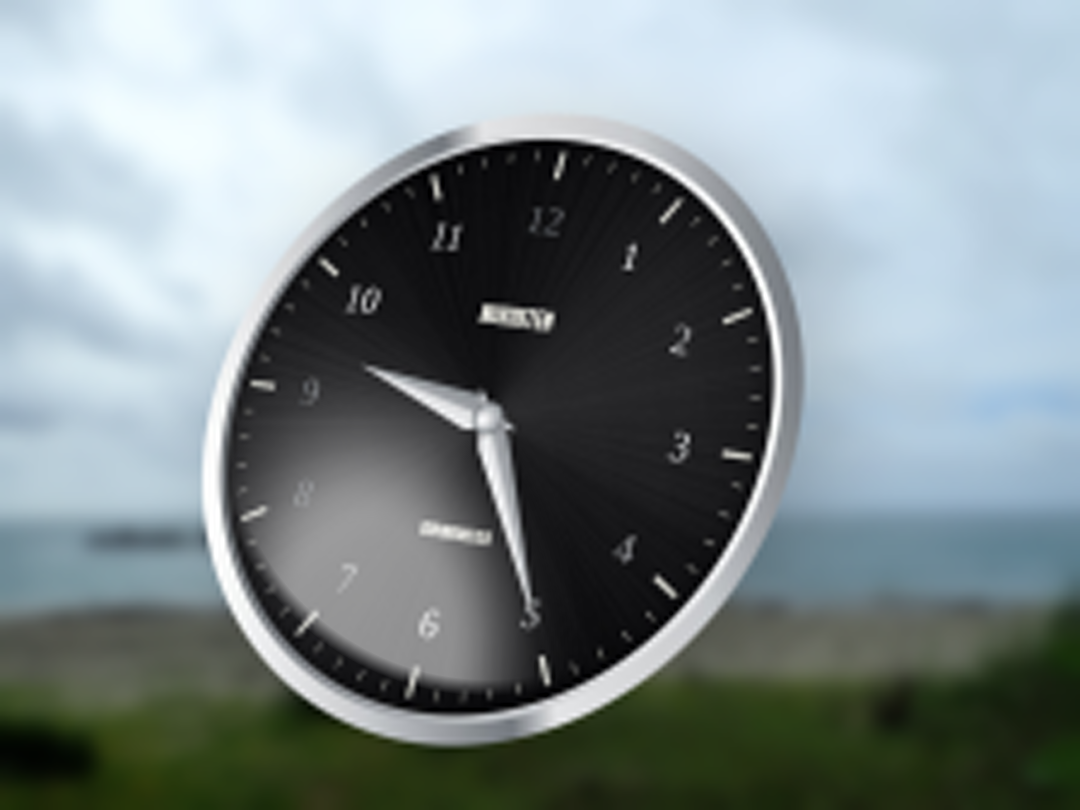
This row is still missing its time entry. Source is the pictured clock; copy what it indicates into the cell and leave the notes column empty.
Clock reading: 9:25
